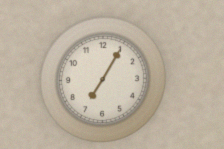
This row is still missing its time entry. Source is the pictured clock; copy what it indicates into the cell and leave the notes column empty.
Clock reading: 7:05
